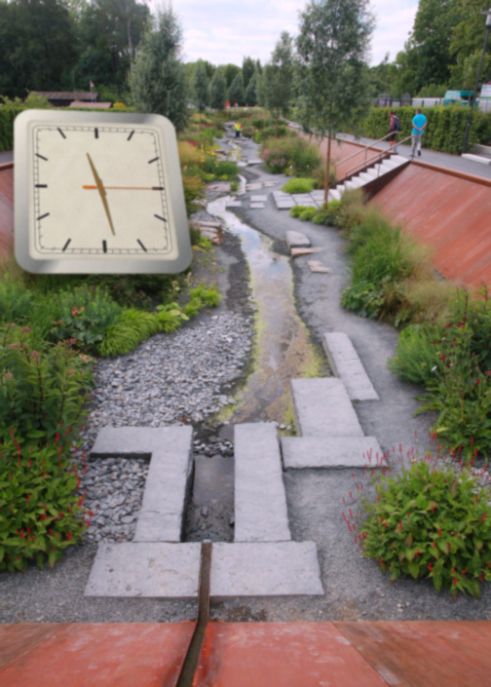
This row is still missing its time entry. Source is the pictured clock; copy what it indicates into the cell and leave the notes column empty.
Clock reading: 11:28:15
